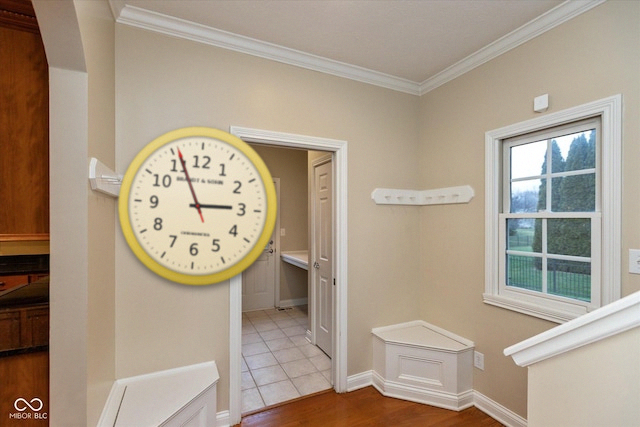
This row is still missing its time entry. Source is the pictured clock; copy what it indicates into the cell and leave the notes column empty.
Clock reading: 2:55:56
